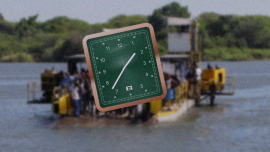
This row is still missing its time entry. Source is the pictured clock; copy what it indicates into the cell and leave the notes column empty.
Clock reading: 1:37
